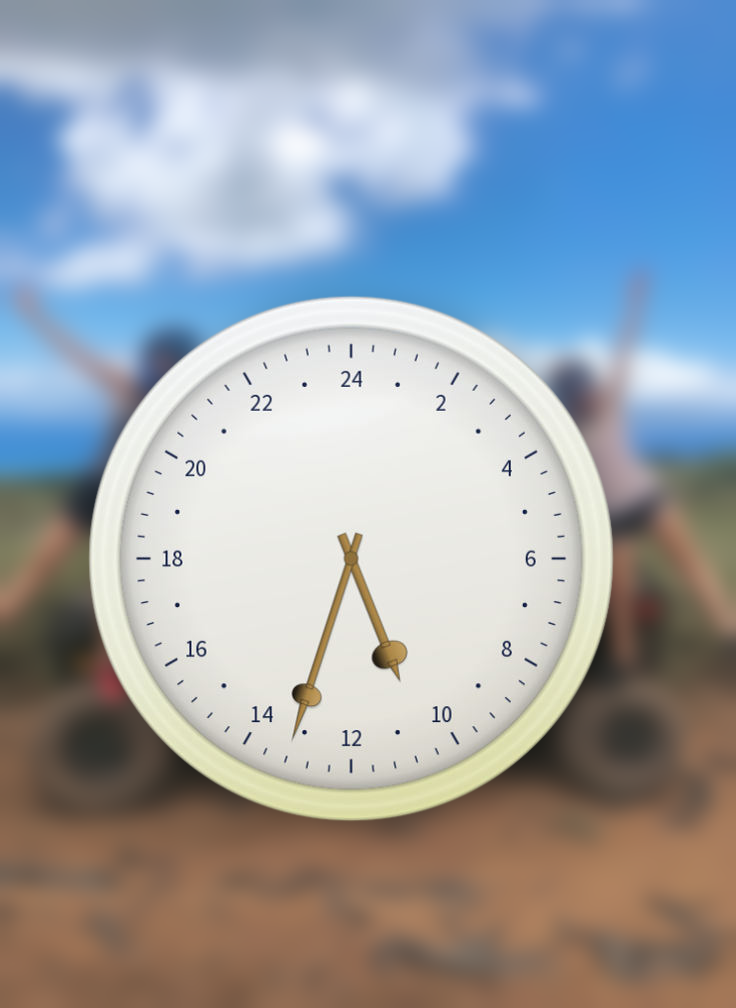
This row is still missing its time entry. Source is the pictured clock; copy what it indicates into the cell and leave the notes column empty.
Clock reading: 10:33
